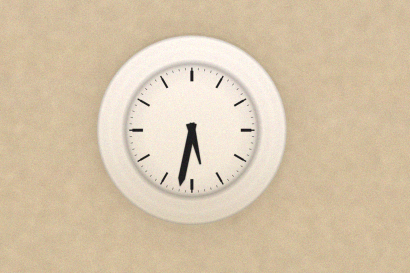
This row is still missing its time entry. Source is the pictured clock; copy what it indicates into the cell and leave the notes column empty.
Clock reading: 5:32
